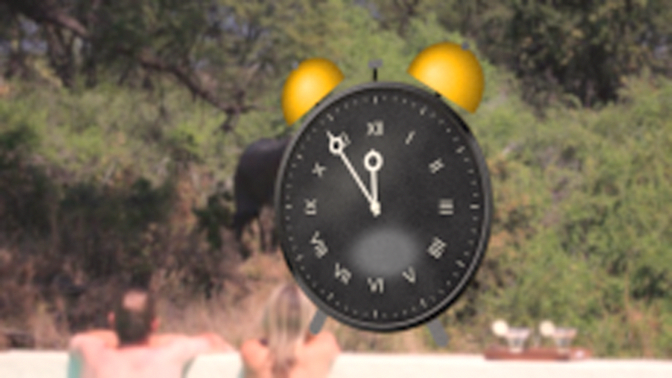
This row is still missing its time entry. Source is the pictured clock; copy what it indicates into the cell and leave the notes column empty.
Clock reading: 11:54
